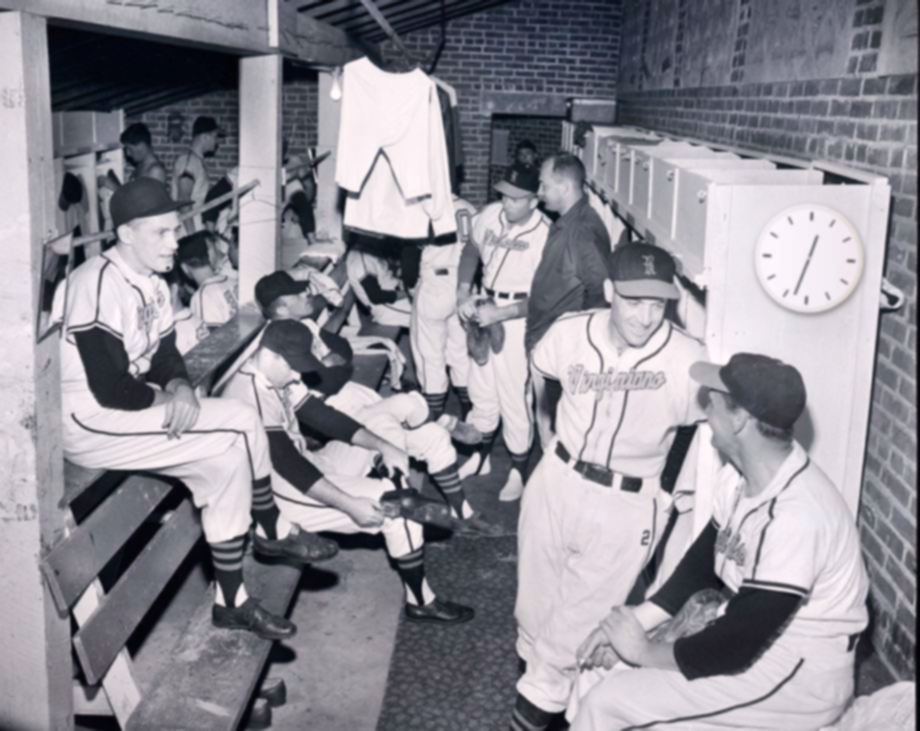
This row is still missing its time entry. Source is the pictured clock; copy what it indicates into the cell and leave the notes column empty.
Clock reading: 12:33
